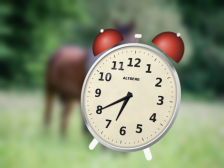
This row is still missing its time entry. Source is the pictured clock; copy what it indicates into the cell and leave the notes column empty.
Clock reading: 6:40
